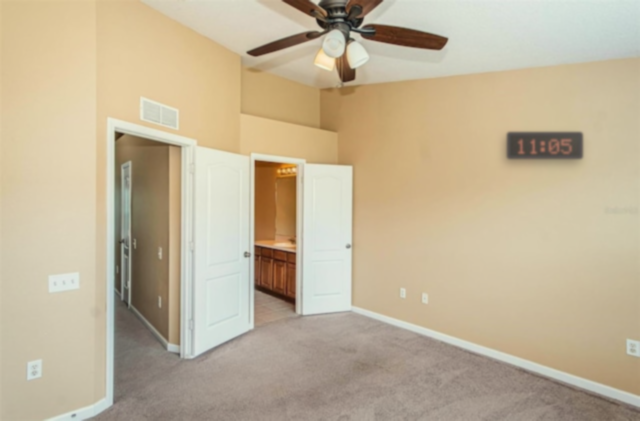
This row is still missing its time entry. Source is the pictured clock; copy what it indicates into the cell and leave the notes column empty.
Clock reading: 11:05
